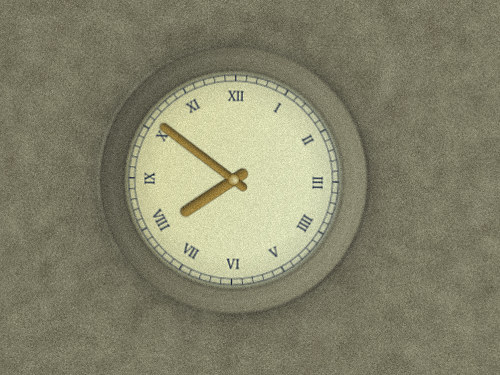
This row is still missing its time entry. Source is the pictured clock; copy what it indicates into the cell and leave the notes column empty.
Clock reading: 7:51
